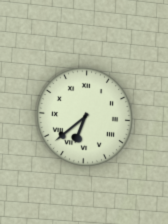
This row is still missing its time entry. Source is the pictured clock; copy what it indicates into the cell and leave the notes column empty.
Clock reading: 6:38
